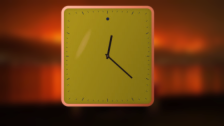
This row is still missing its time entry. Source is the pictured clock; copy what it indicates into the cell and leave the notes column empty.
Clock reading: 12:22
